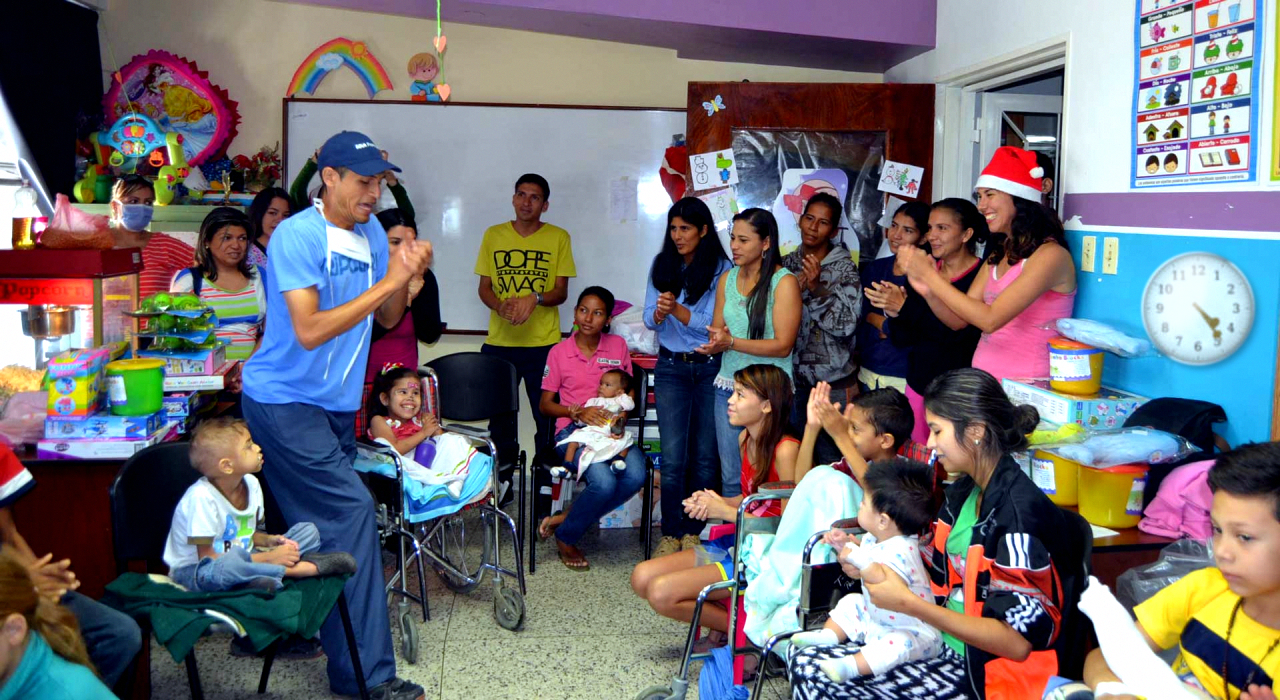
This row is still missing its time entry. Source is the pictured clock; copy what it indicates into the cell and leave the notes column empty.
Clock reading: 4:24
